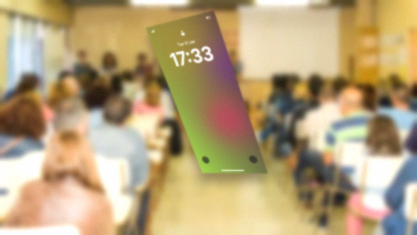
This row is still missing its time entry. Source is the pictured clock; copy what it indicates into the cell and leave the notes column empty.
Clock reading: 17:33
